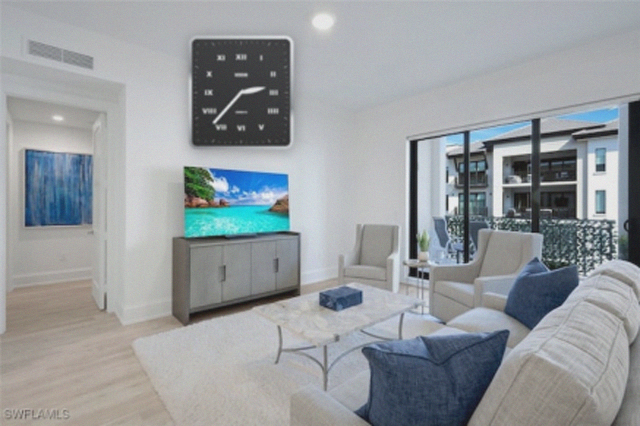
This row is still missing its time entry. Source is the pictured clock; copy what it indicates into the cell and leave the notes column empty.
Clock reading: 2:37
